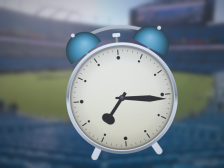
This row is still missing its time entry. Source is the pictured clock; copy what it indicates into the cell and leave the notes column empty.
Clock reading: 7:16
